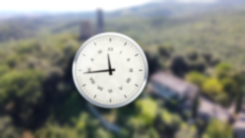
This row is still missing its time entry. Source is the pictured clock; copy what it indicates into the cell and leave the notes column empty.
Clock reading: 11:44
